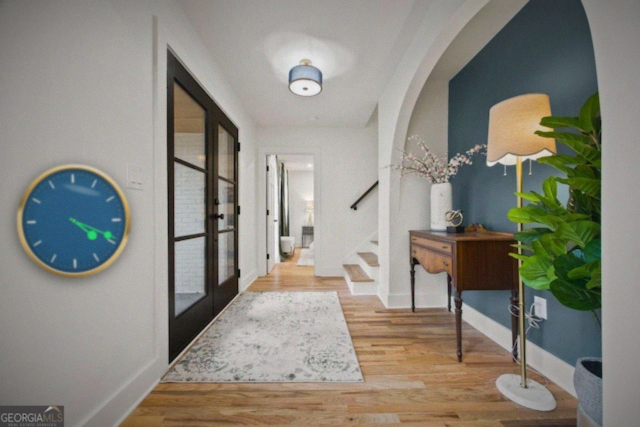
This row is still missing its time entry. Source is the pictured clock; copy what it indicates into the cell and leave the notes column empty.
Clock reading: 4:19
